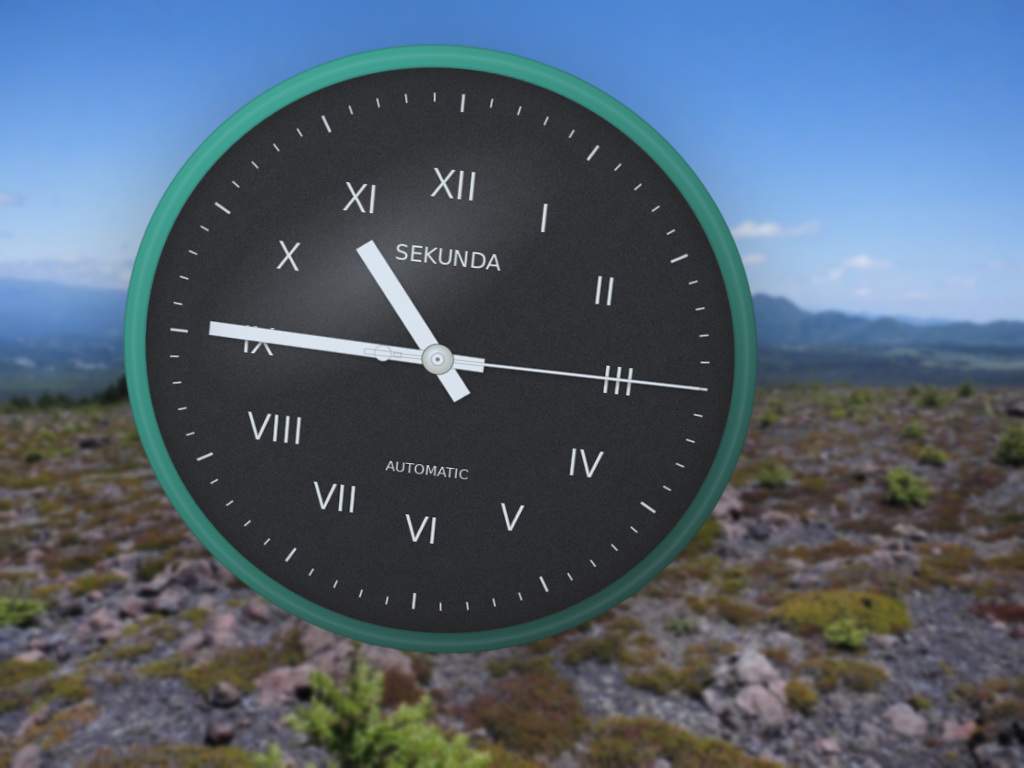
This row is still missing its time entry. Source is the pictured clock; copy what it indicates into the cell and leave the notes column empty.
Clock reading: 10:45:15
